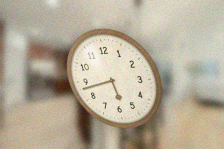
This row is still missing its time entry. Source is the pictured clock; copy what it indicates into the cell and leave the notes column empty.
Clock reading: 5:43
